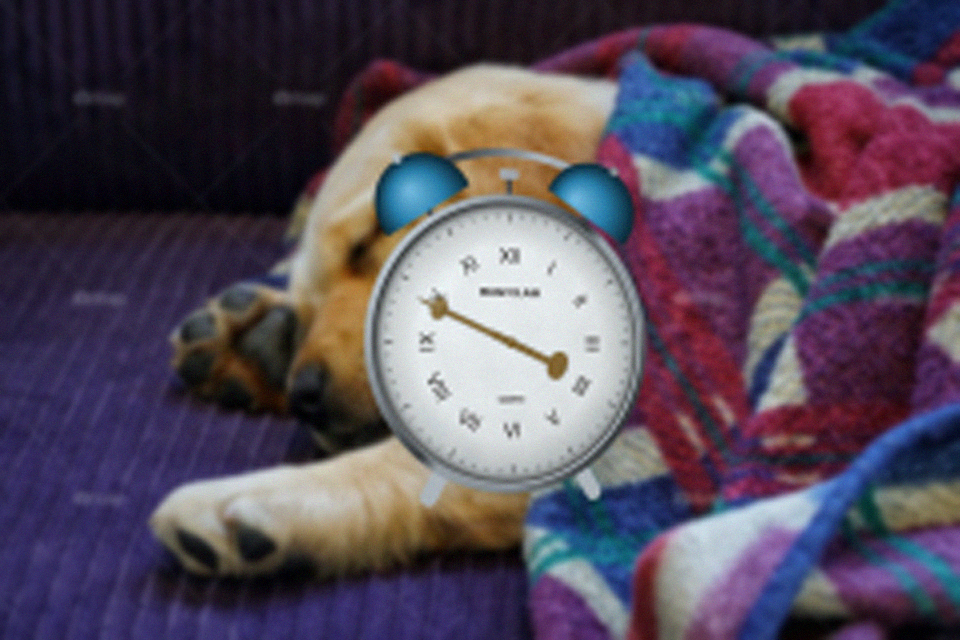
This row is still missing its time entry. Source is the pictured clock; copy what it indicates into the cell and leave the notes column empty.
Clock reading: 3:49
